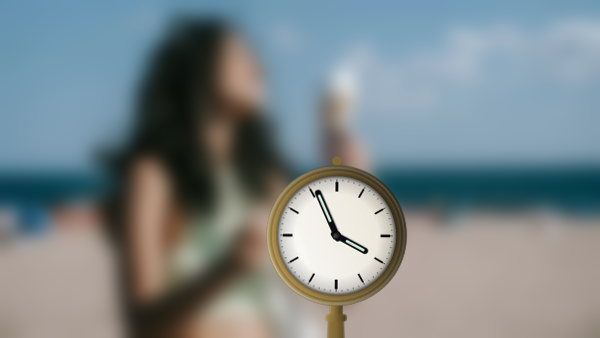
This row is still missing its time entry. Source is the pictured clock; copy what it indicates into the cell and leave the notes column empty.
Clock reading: 3:56
